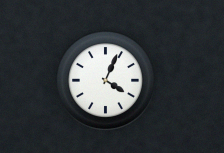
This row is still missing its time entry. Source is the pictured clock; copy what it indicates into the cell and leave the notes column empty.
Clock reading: 4:04
